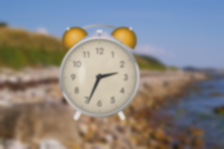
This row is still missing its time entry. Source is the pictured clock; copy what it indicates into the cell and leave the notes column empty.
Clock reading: 2:34
